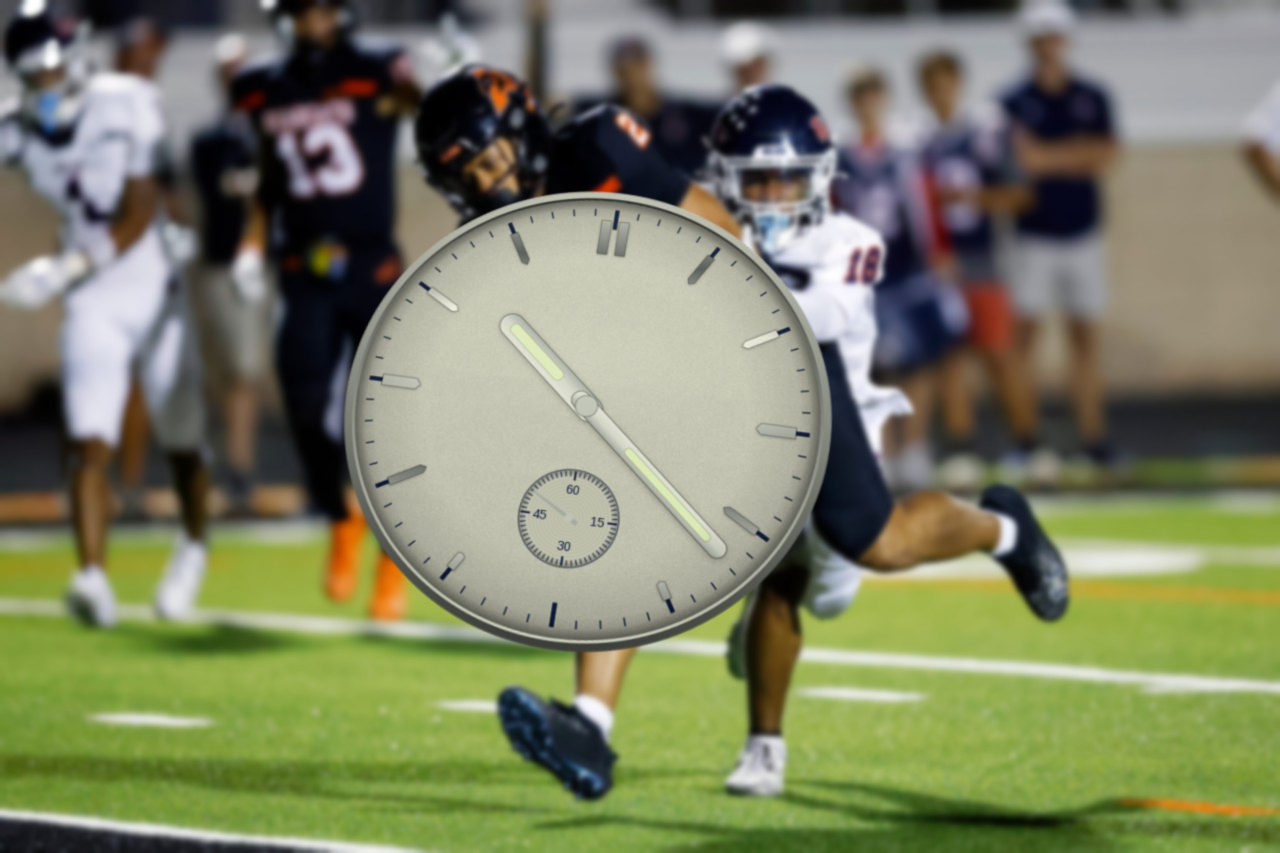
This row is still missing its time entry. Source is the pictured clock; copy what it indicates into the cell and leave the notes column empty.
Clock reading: 10:21:50
